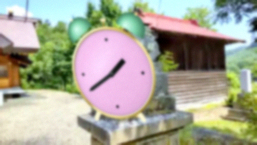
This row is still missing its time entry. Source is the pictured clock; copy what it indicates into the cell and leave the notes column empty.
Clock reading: 1:40
